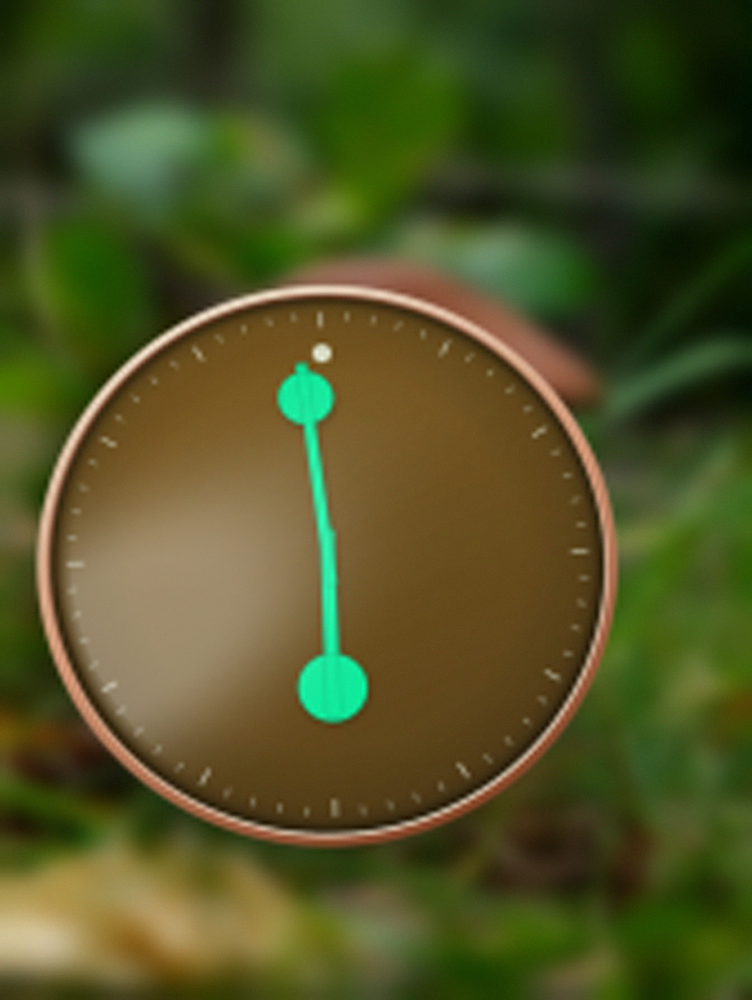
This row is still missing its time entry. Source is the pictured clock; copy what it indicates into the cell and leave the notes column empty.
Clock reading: 5:59
